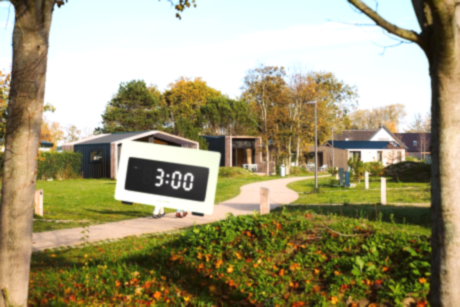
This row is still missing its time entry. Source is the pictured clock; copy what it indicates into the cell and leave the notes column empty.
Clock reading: 3:00
